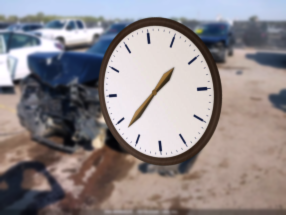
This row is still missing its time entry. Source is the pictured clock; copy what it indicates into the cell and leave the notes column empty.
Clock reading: 1:38
